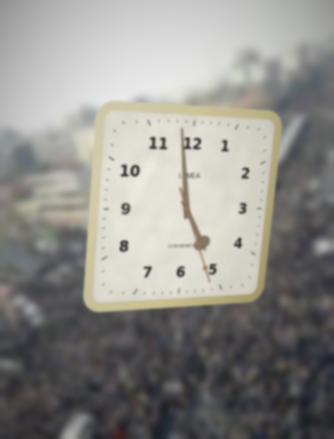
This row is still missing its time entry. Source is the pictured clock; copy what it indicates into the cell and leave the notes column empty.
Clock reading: 4:58:26
